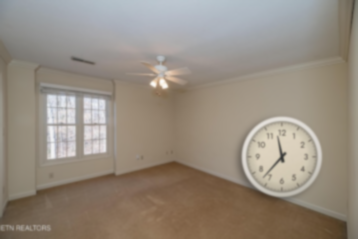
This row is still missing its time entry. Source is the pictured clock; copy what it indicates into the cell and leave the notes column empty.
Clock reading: 11:37
